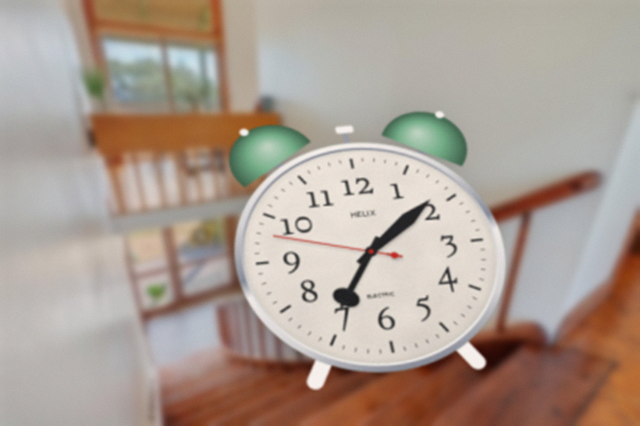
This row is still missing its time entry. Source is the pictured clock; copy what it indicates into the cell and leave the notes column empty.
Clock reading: 7:08:48
